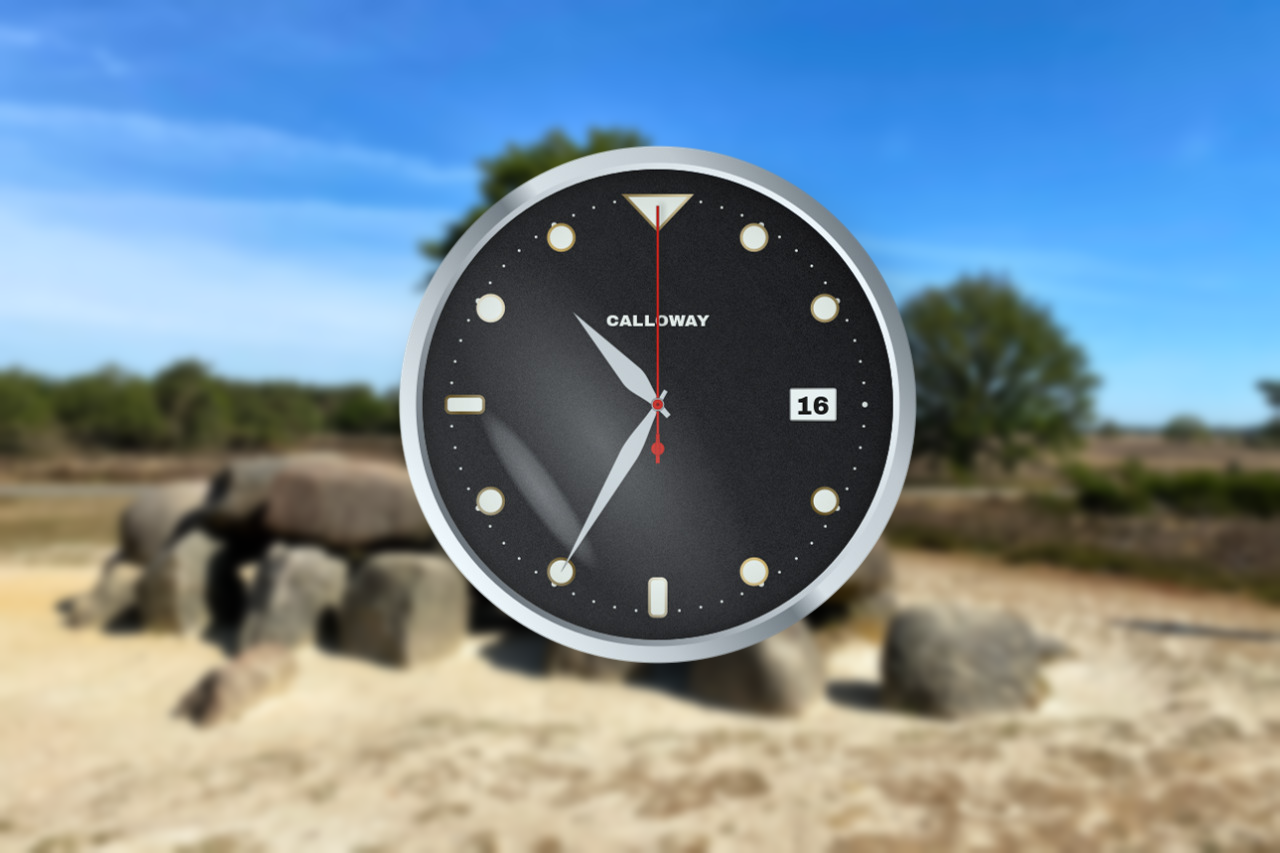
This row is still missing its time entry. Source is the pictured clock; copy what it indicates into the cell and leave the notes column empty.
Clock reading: 10:35:00
